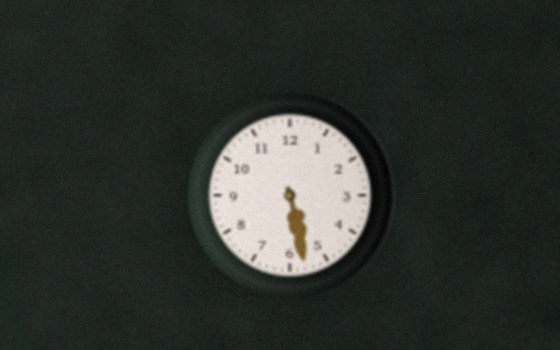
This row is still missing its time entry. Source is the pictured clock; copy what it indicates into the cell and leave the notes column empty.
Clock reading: 5:28
